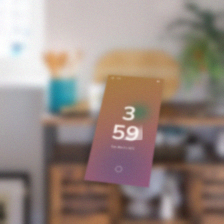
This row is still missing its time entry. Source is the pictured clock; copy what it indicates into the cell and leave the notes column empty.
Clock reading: 3:59
